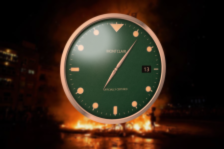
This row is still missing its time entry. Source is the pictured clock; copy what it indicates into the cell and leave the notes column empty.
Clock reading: 7:06
